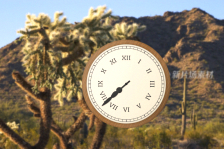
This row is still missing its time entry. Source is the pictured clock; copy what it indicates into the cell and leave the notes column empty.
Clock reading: 7:38
